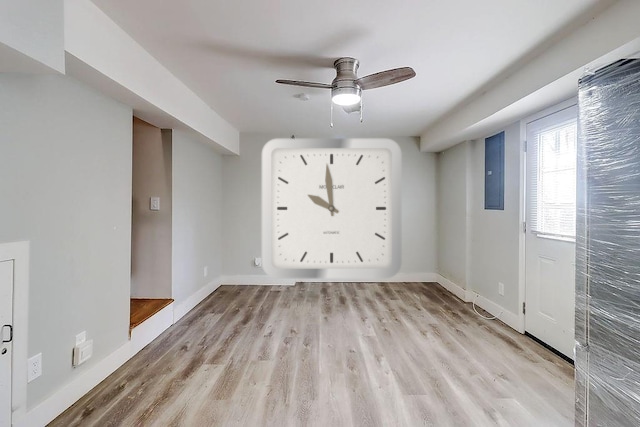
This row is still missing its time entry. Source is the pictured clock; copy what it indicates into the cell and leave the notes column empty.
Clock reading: 9:59
